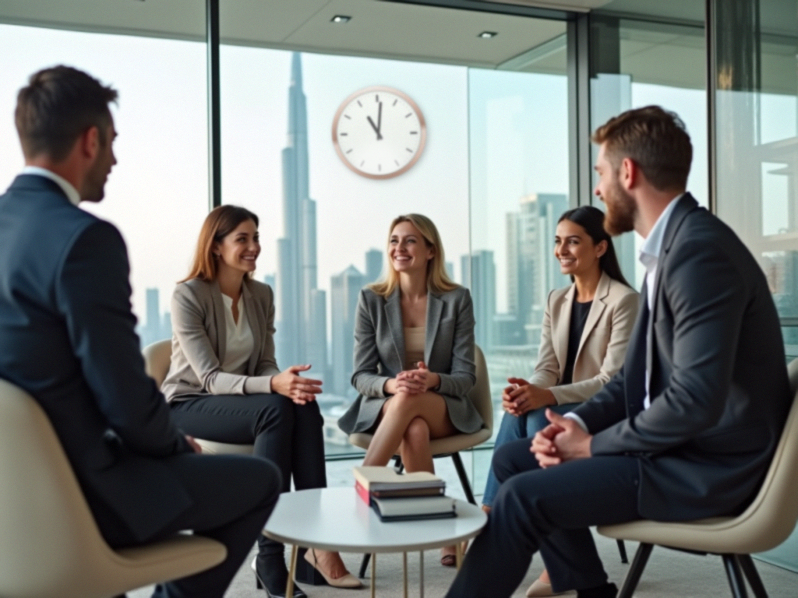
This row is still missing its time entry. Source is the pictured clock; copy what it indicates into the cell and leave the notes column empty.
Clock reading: 11:01
